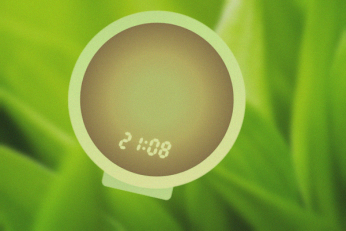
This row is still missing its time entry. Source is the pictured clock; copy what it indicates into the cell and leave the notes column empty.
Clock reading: 21:08
